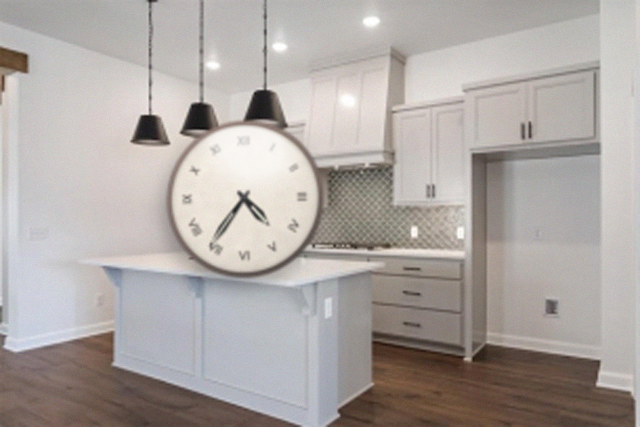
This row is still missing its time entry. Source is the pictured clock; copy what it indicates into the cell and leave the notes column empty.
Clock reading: 4:36
